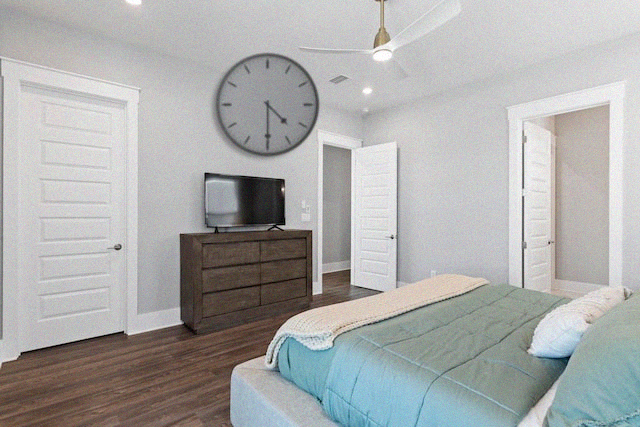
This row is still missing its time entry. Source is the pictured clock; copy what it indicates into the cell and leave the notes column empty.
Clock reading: 4:30
